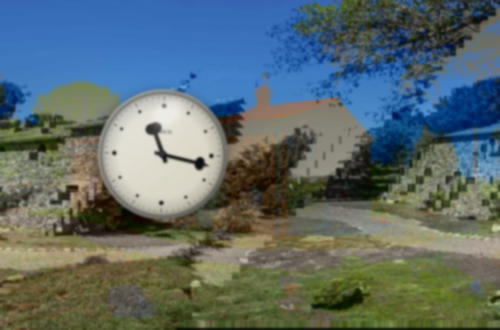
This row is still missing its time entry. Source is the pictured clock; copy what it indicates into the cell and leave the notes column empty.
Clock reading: 11:17
